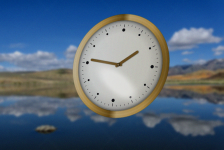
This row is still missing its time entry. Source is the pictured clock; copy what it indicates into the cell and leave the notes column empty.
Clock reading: 1:46
